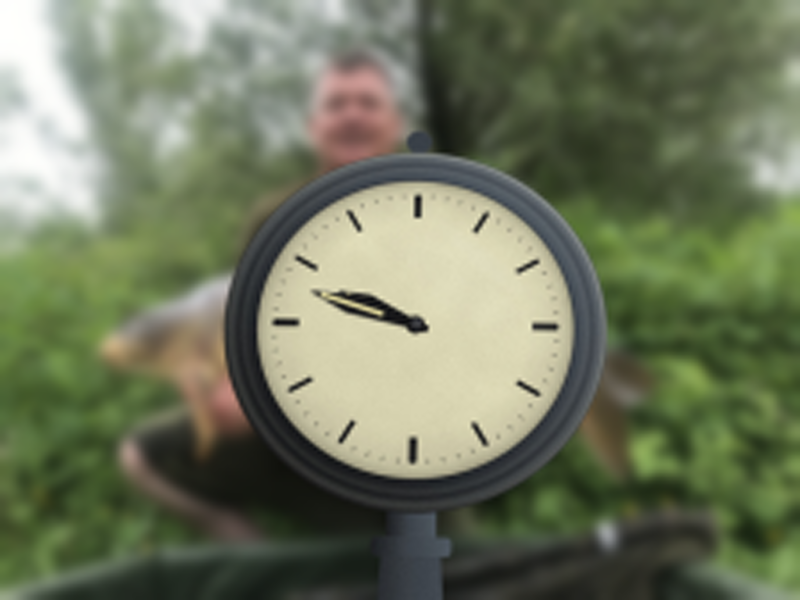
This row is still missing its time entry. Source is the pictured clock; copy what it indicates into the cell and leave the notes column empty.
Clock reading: 9:48
